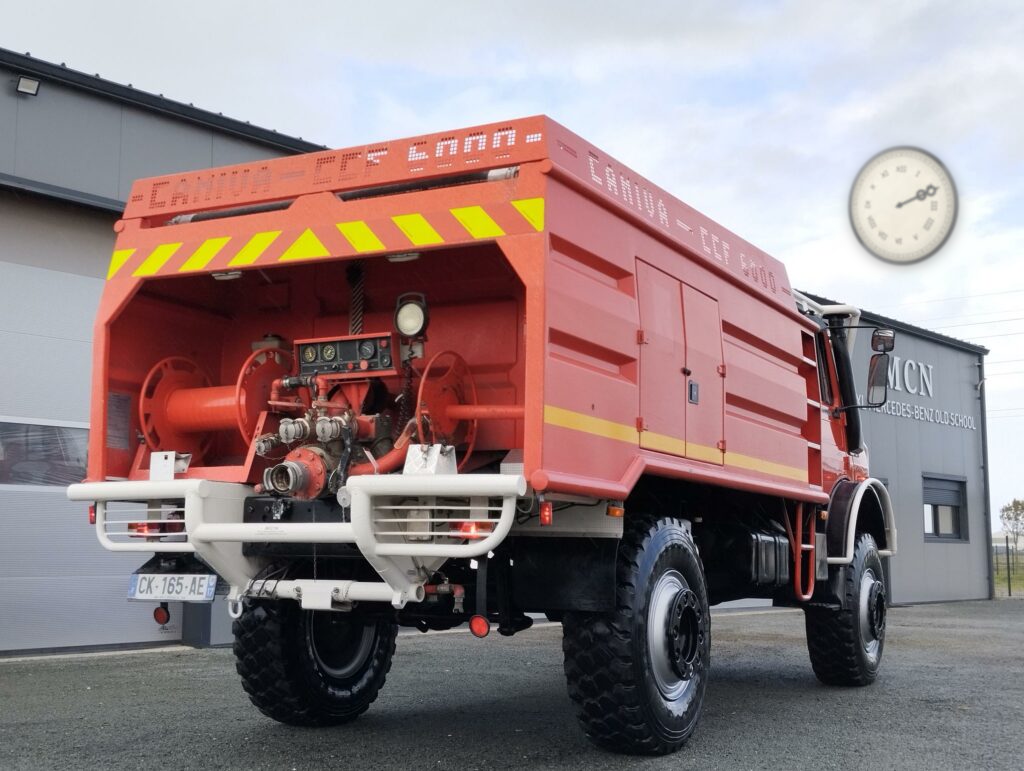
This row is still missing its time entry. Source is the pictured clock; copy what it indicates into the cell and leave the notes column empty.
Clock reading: 2:11
